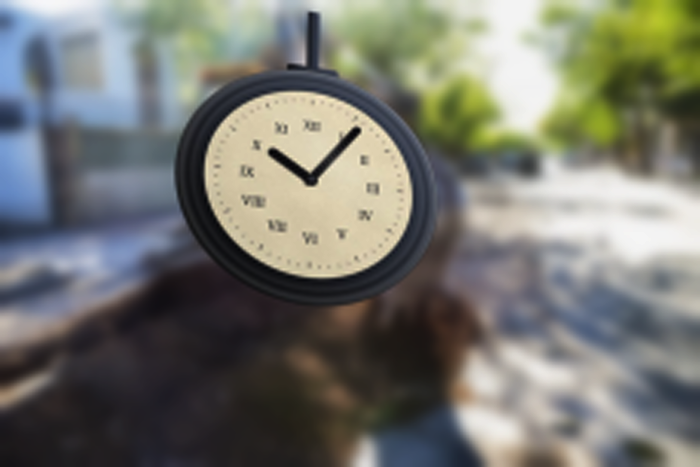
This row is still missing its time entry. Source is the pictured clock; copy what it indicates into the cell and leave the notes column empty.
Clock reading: 10:06
